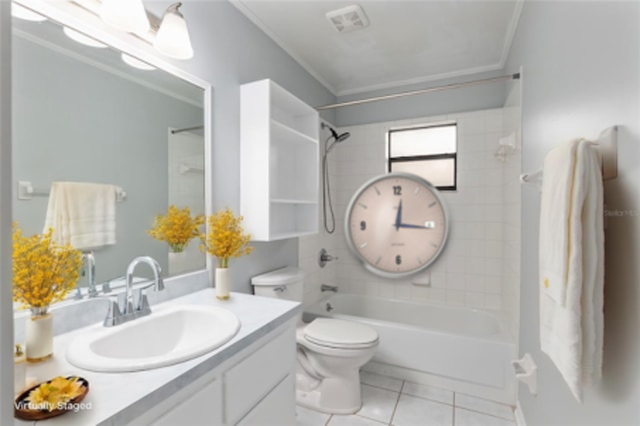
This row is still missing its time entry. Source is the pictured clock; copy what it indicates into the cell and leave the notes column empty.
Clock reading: 12:16
